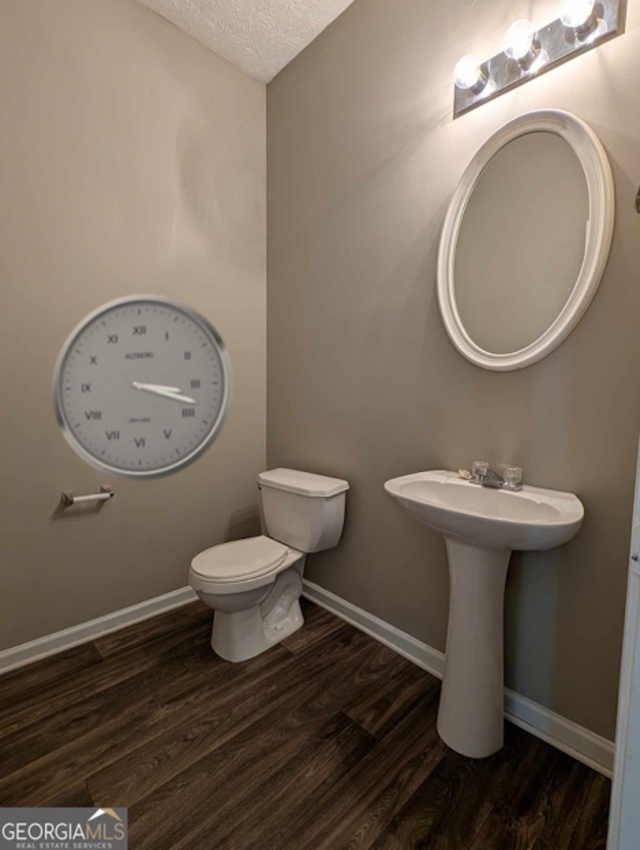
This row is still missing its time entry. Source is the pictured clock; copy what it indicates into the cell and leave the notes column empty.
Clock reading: 3:18
